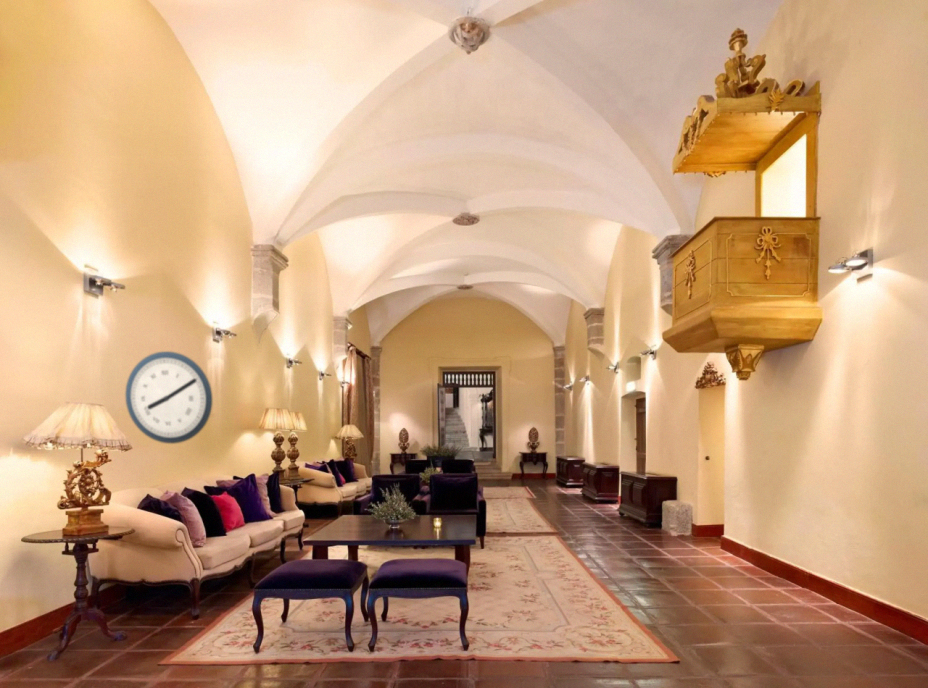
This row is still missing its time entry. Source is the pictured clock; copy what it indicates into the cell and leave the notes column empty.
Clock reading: 8:10
